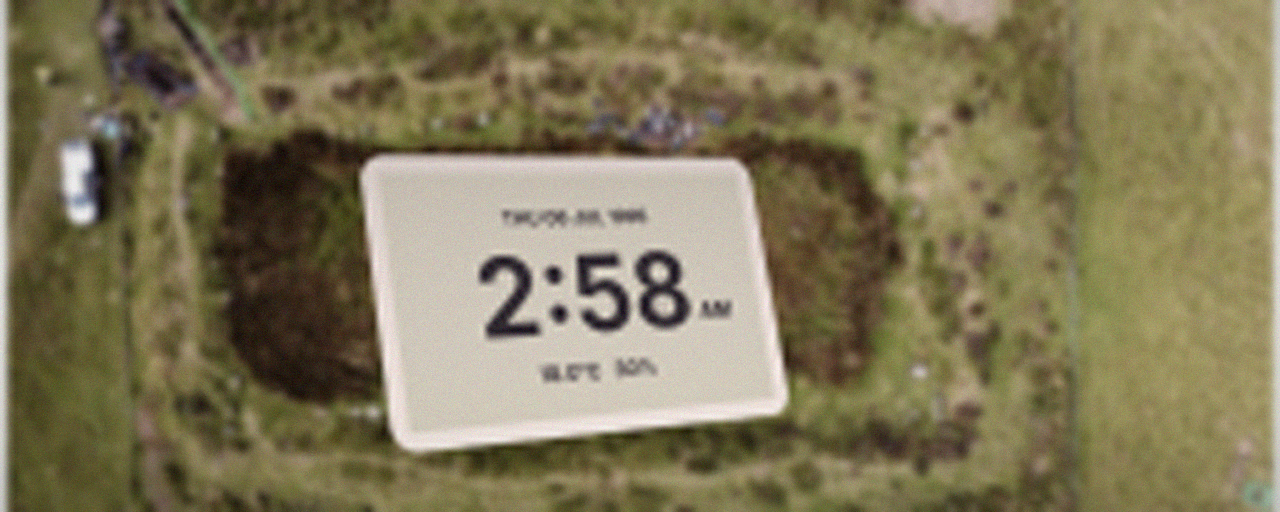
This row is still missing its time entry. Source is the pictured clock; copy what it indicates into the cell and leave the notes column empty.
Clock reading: 2:58
